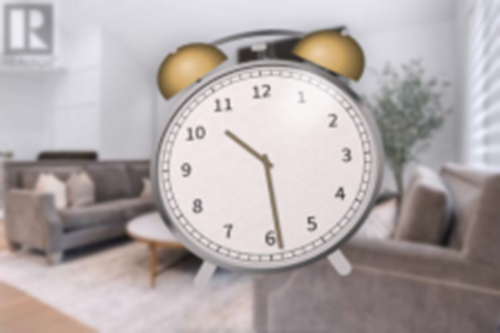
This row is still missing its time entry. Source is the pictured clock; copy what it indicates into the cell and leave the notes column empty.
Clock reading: 10:29
